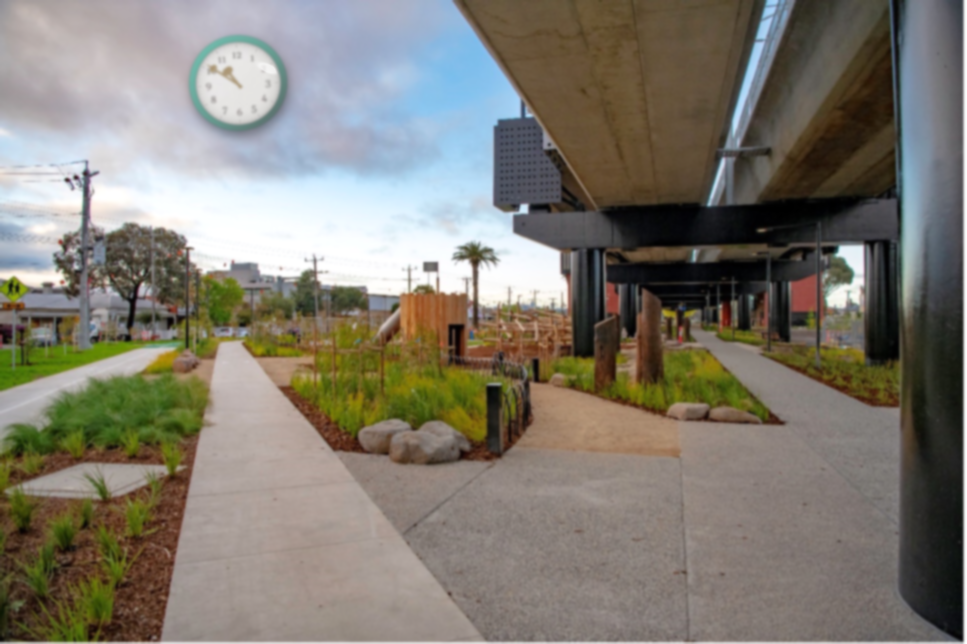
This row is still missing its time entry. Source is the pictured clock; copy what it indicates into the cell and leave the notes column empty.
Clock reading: 10:51
